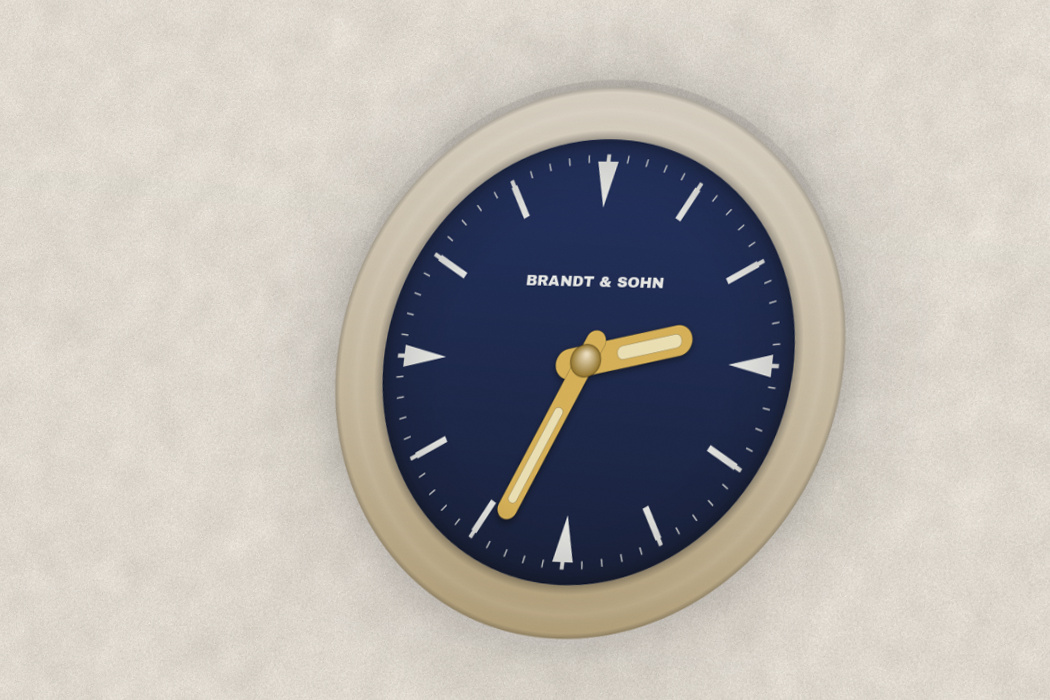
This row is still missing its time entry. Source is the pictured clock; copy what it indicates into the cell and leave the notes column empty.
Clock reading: 2:34
